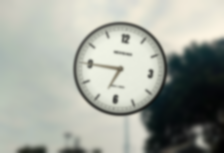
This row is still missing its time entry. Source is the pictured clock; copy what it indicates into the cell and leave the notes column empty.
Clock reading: 6:45
